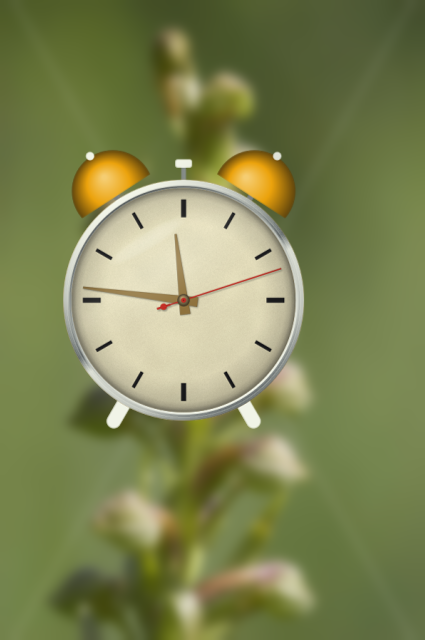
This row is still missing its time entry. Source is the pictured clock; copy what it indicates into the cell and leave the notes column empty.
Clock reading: 11:46:12
